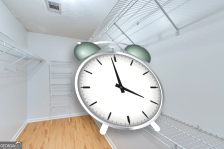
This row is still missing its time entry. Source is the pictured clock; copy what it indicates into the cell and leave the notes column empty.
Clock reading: 3:59
